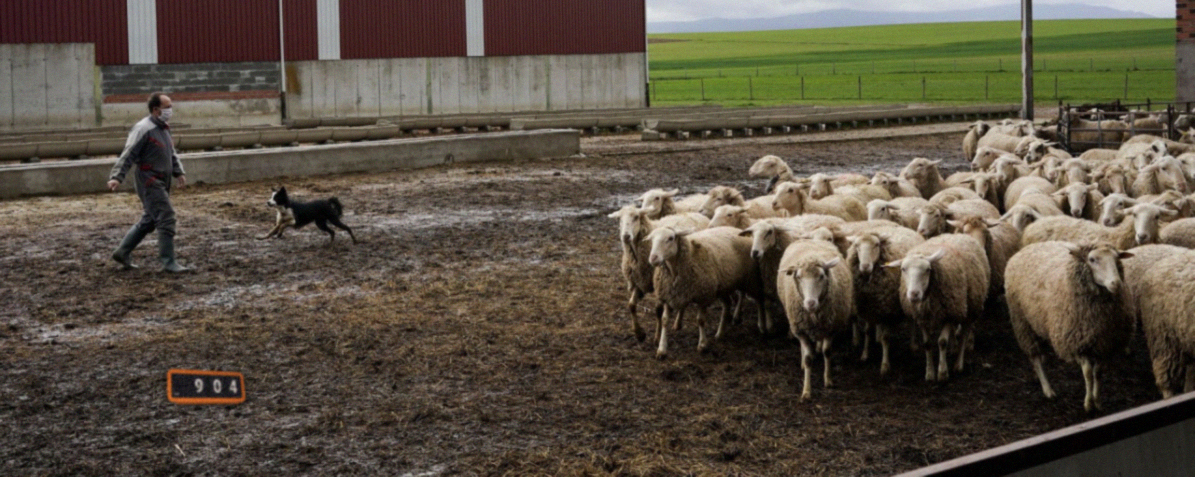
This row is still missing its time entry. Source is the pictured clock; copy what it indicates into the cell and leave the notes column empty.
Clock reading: 9:04
